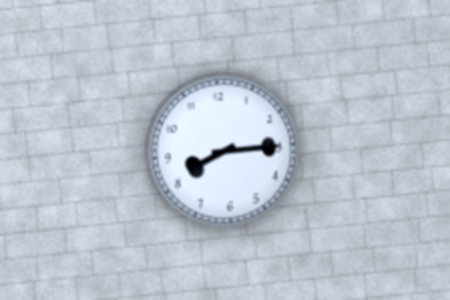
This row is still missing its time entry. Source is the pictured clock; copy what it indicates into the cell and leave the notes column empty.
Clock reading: 8:15
